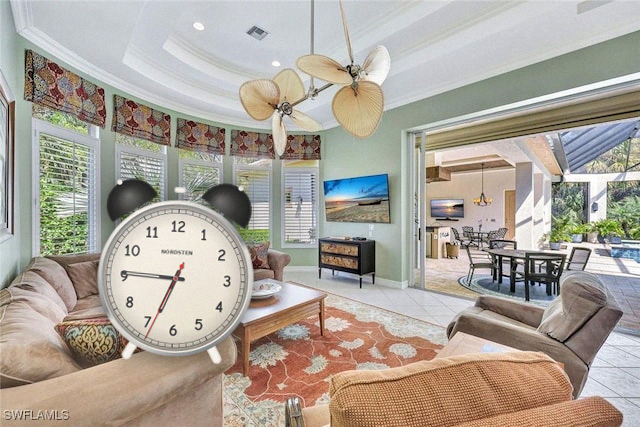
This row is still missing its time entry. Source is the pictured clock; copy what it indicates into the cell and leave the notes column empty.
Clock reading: 6:45:34
